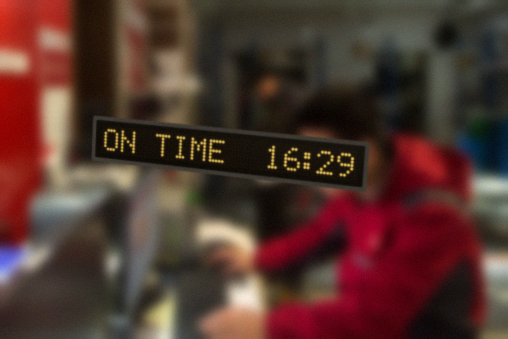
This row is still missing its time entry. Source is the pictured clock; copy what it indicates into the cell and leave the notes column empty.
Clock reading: 16:29
